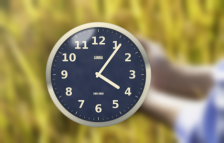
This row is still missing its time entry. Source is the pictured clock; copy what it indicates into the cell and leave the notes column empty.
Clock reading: 4:06
